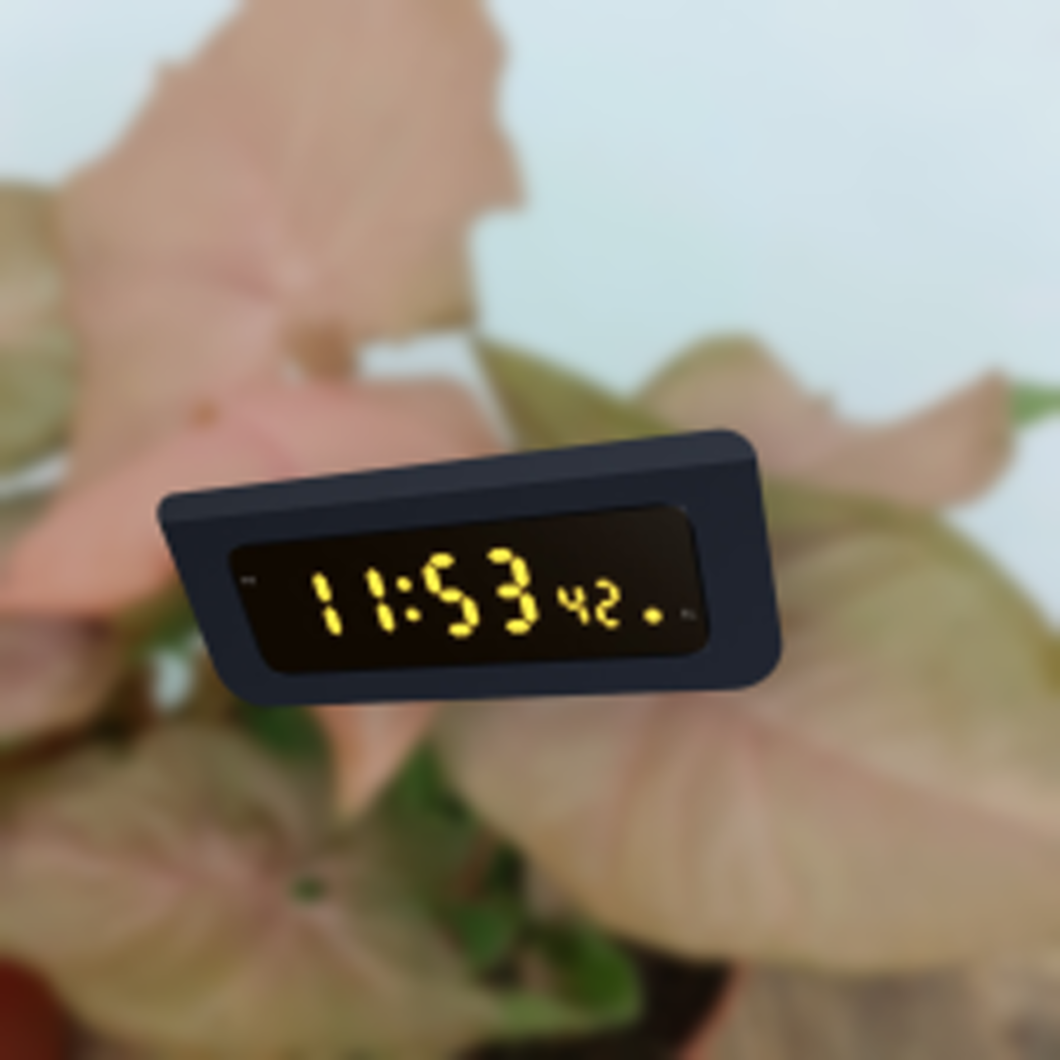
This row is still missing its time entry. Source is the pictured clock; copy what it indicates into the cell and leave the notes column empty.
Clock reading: 11:53:42
